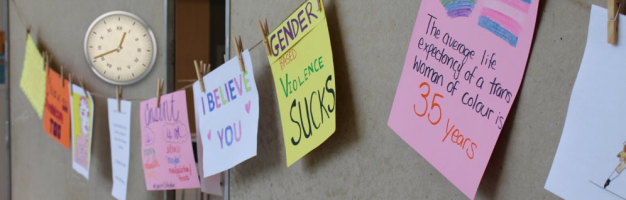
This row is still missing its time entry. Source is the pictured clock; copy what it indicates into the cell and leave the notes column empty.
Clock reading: 12:41
